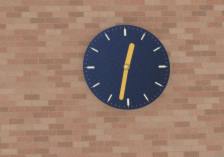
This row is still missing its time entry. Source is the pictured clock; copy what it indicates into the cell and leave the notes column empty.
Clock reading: 12:32
